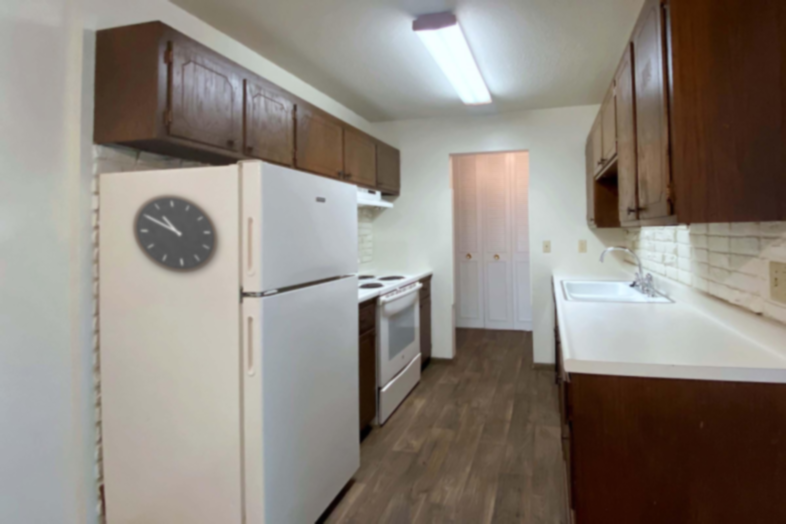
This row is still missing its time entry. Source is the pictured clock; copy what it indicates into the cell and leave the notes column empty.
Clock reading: 10:50
